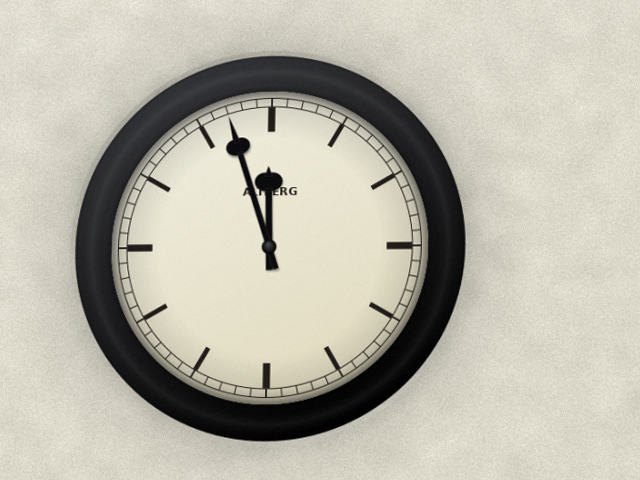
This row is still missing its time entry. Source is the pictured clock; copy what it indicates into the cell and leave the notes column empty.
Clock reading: 11:57
